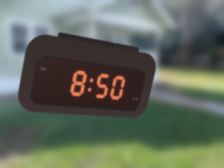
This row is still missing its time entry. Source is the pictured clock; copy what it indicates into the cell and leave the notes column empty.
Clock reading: 8:50
